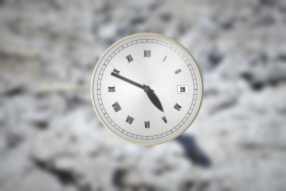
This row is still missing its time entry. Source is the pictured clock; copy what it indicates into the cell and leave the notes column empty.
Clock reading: 4:49
